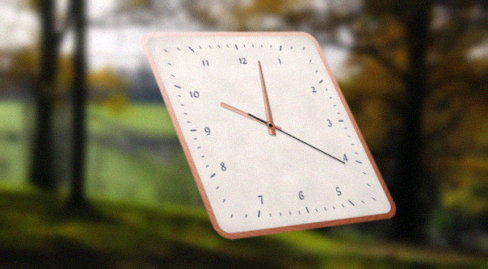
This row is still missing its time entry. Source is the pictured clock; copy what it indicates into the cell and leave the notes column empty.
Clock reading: 10:02:21
